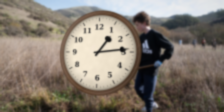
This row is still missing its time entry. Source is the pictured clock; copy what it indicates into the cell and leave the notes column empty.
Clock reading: 1:14
